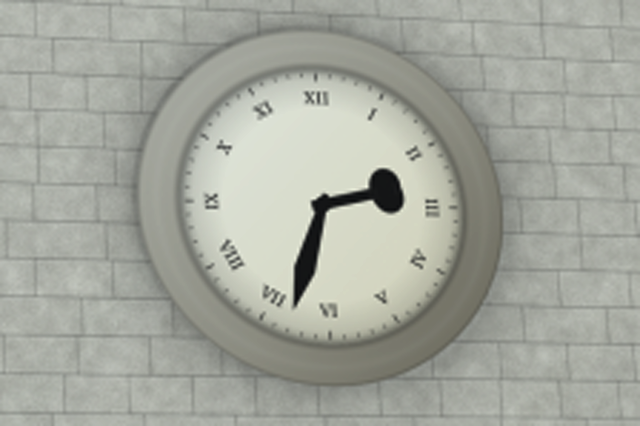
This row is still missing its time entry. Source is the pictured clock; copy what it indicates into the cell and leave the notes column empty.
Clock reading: 2:33
